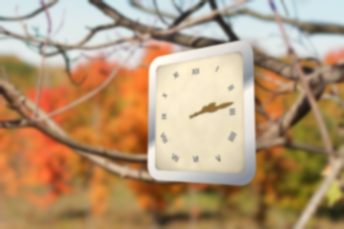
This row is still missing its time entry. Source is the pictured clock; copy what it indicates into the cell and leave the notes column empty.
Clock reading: 2:13
